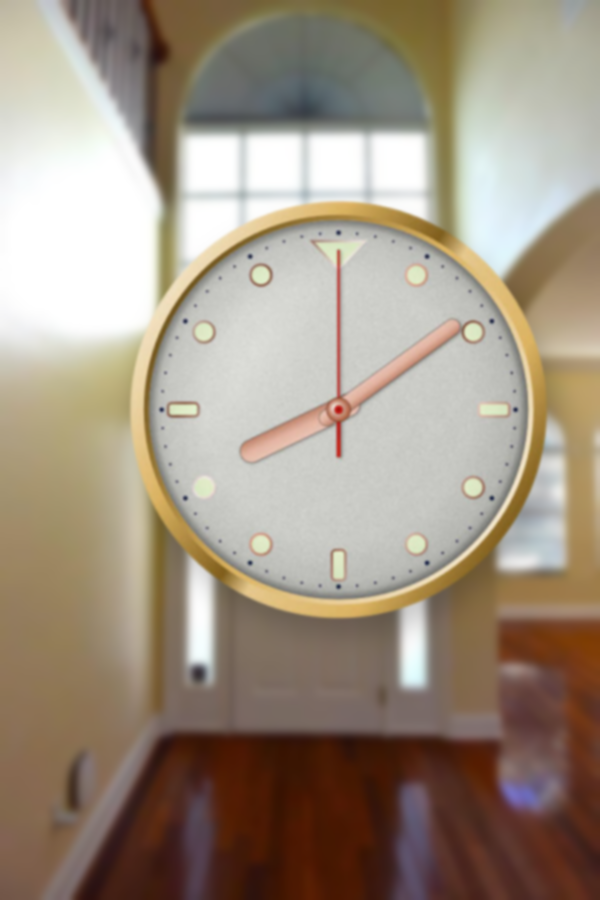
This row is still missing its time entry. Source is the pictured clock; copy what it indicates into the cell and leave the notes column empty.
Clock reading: 8:09:00
